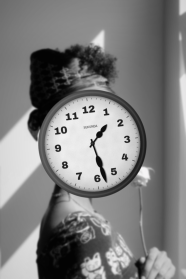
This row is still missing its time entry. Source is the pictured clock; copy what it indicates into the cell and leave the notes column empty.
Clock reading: 1:28
